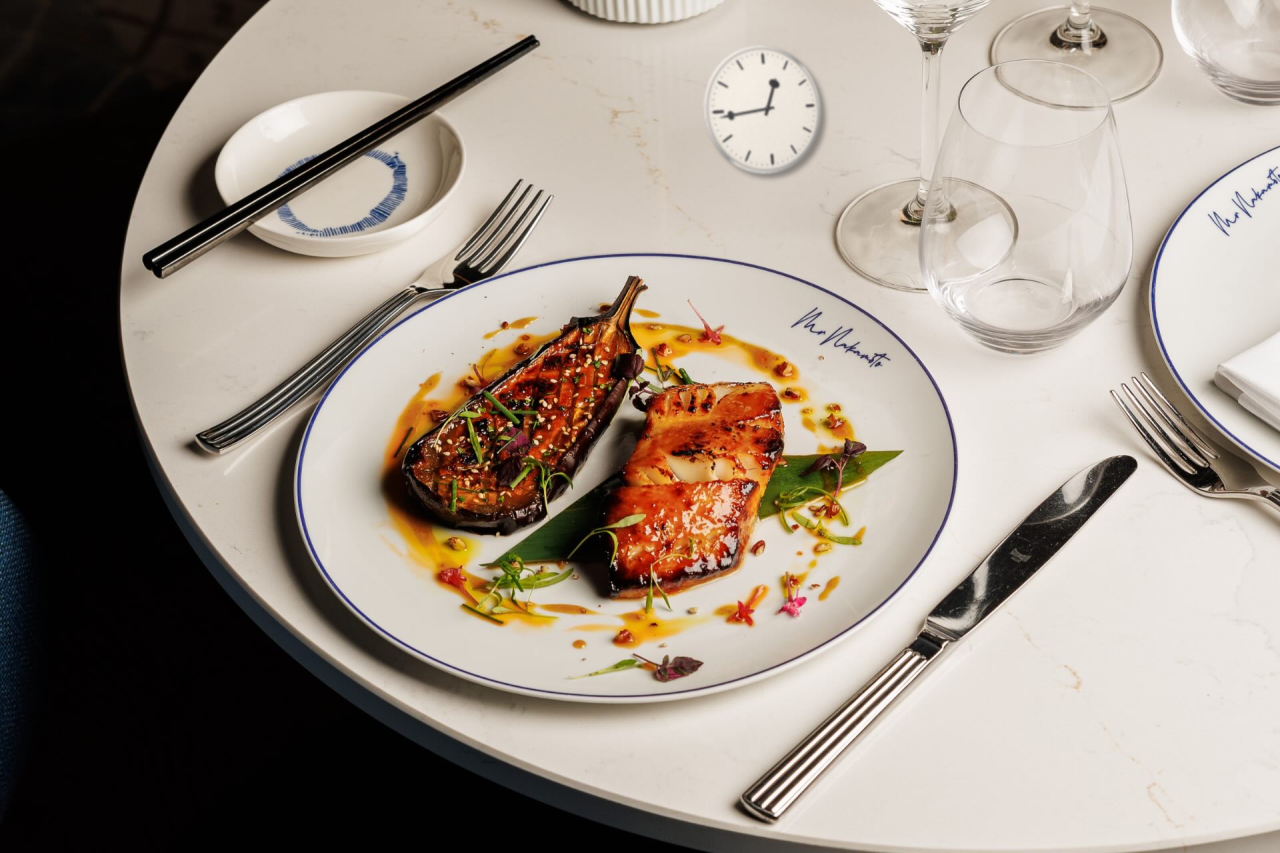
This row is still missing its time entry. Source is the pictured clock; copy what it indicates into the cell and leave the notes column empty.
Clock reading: 12:44
